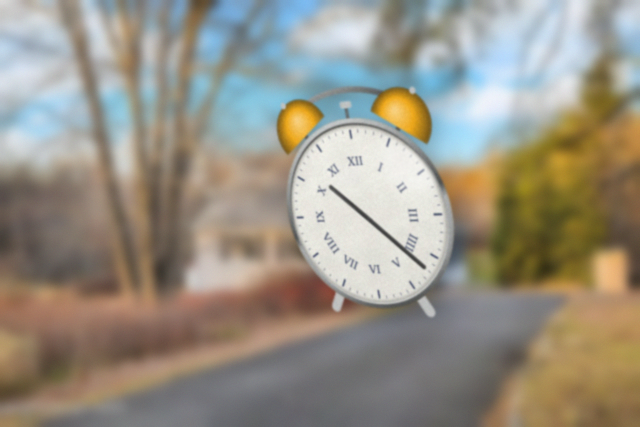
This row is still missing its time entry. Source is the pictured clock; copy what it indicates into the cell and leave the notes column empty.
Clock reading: 10:22
